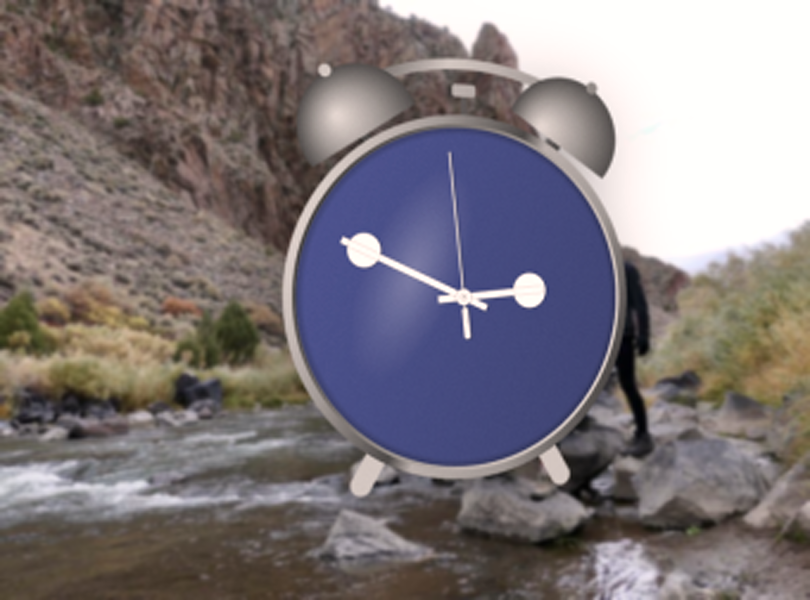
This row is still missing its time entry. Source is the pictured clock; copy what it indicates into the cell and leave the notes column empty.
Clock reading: 2:48:59
